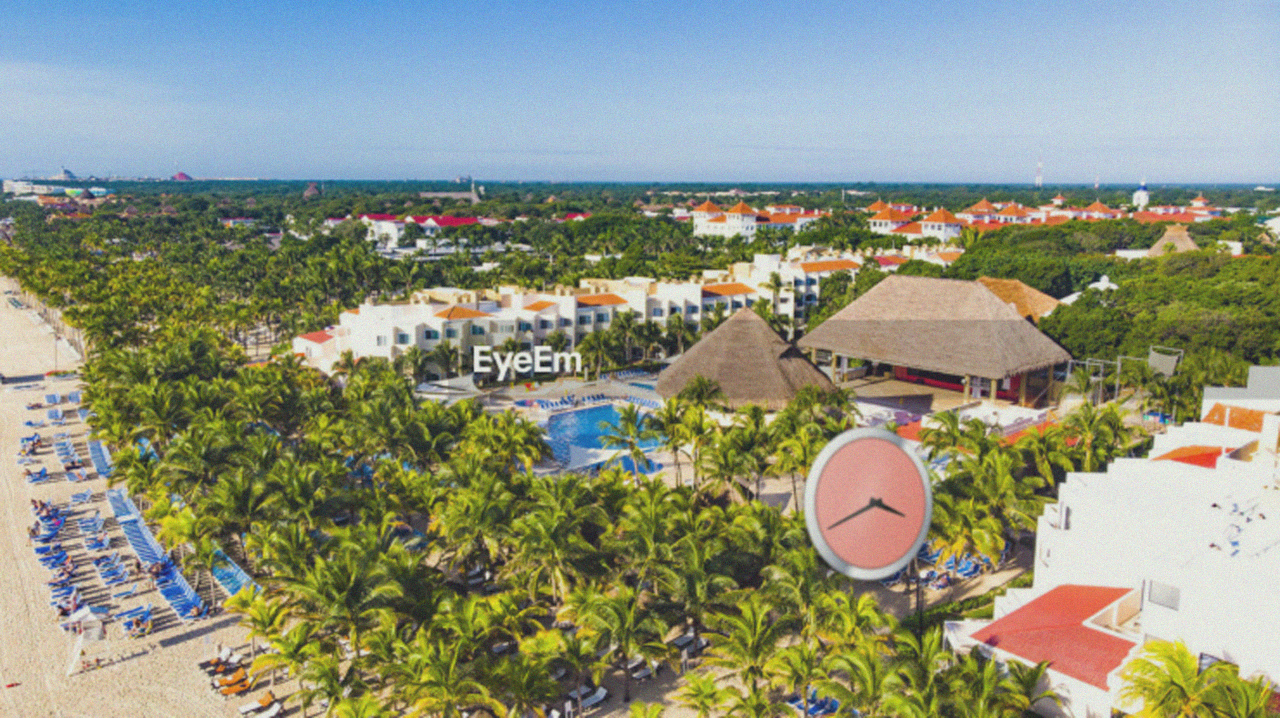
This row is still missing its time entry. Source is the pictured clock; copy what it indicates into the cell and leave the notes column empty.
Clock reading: 3:41
